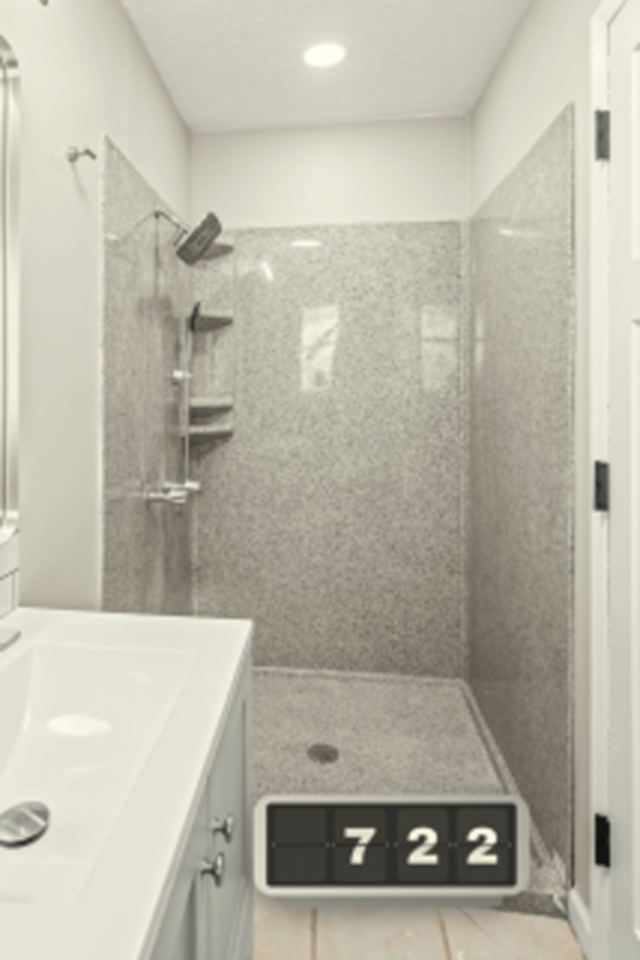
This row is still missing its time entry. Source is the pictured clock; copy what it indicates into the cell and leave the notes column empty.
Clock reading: 7:22
